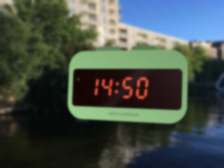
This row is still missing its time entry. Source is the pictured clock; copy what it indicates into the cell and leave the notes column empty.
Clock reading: 14:50
